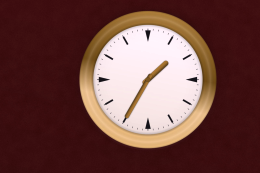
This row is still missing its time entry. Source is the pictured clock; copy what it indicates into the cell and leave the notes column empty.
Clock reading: 1:35
